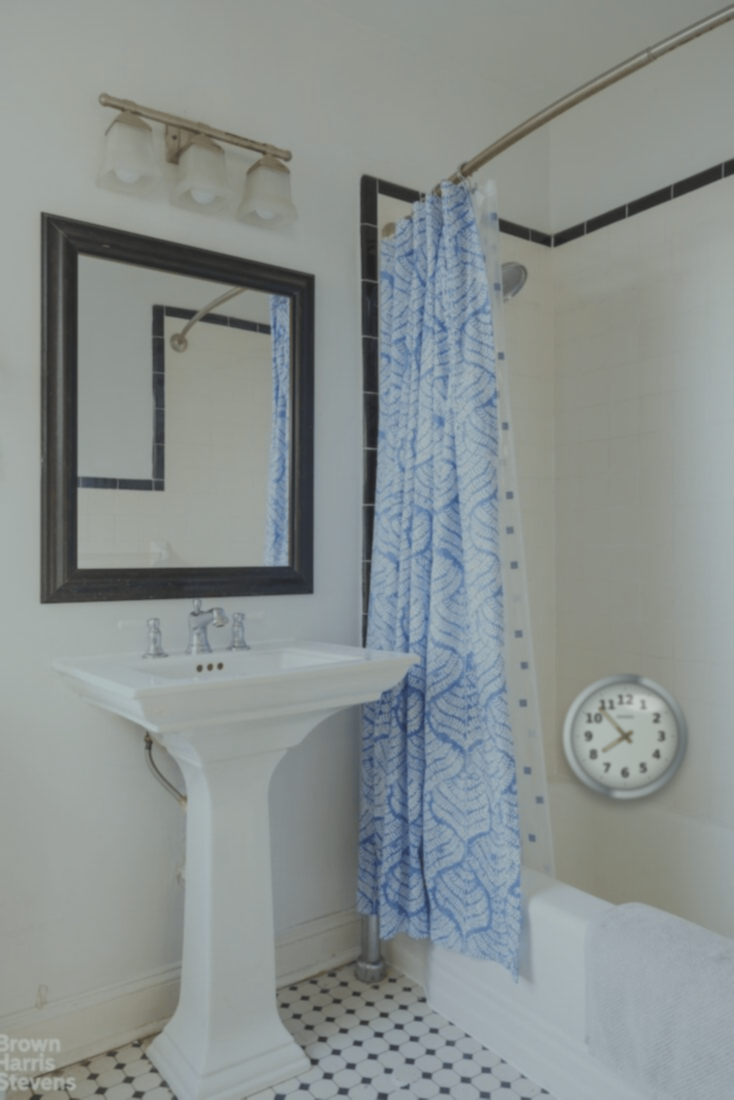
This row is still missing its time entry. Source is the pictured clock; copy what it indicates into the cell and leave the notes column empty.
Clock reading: 7:53
